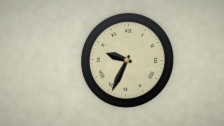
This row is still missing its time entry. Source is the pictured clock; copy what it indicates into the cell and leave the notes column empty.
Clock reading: 9:34
